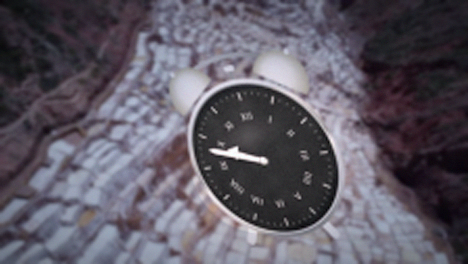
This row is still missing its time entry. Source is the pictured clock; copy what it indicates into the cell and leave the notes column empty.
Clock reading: 9:48
